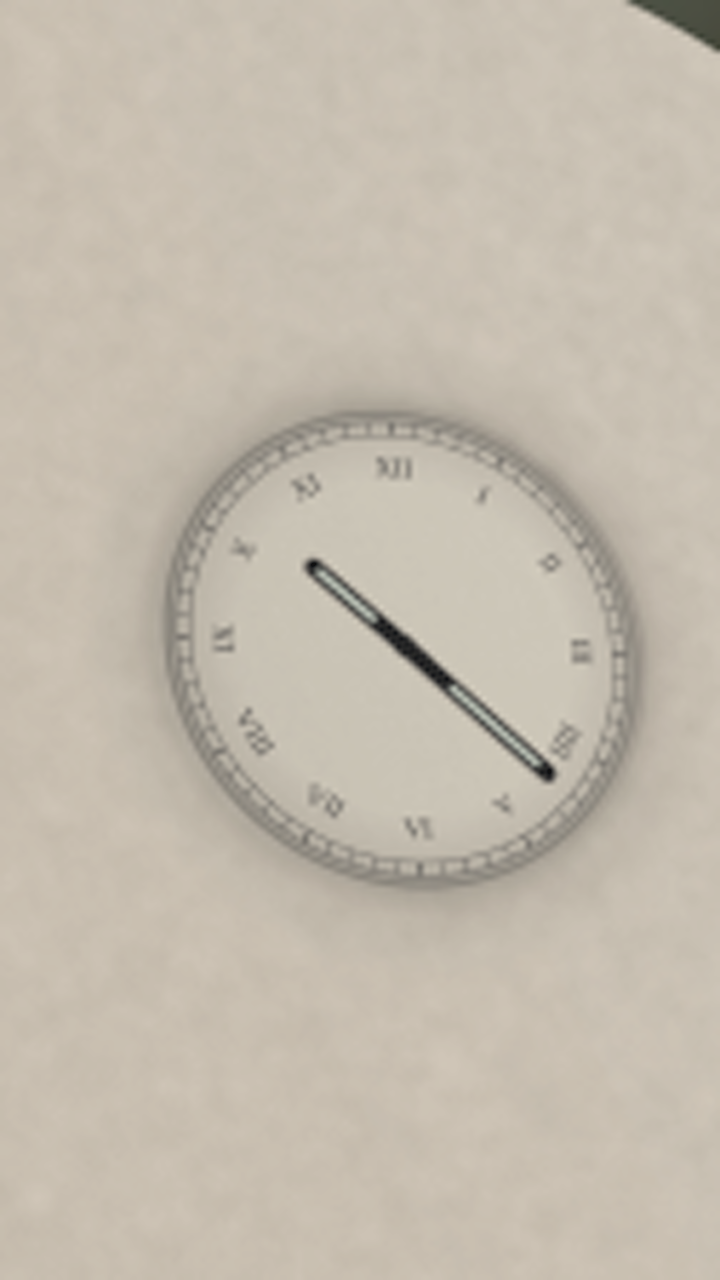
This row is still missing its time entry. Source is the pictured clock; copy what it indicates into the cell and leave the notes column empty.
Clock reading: 10:22
